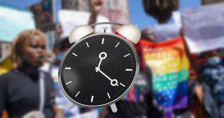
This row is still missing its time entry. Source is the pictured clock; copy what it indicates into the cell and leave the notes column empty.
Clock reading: 12:21
